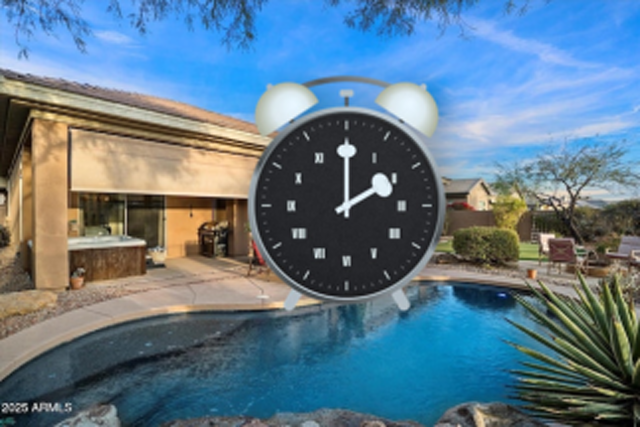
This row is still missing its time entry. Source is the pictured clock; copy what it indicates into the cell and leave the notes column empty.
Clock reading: 2:00
